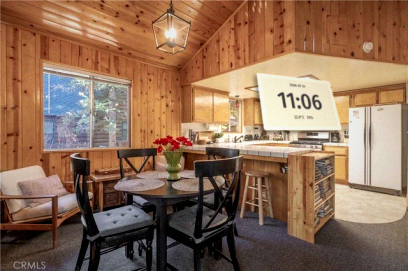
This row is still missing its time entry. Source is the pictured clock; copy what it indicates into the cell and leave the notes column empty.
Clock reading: 11:06
